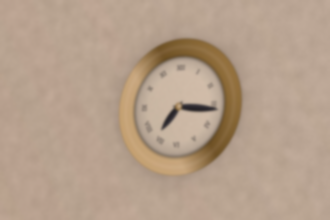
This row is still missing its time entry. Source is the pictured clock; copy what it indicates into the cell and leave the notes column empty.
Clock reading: 7:16
